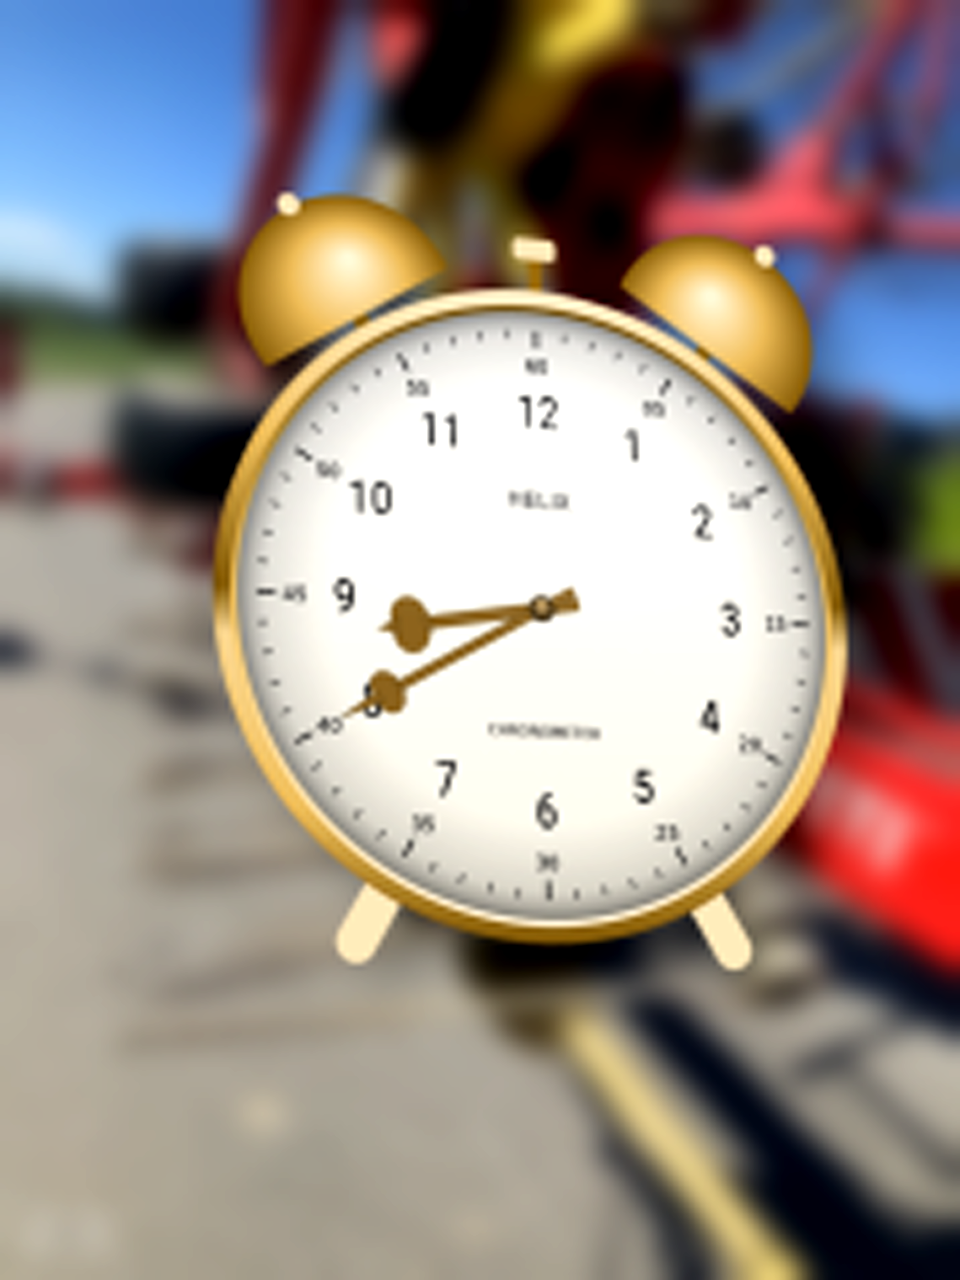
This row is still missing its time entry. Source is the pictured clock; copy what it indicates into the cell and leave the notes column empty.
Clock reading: 8:40
